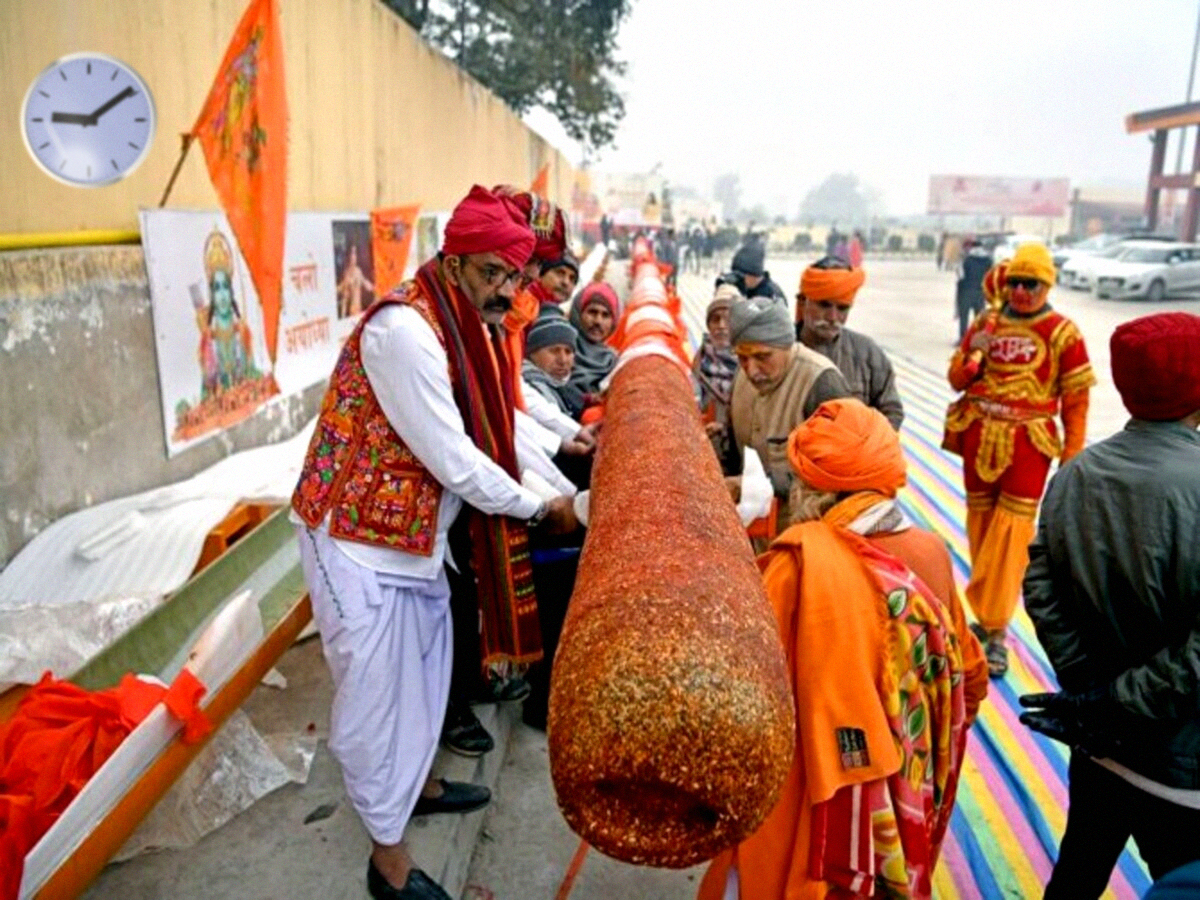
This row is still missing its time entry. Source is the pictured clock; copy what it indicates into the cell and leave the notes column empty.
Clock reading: 9:09
